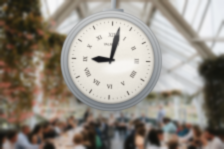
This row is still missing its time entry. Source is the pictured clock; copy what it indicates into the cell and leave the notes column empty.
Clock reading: 9:02
